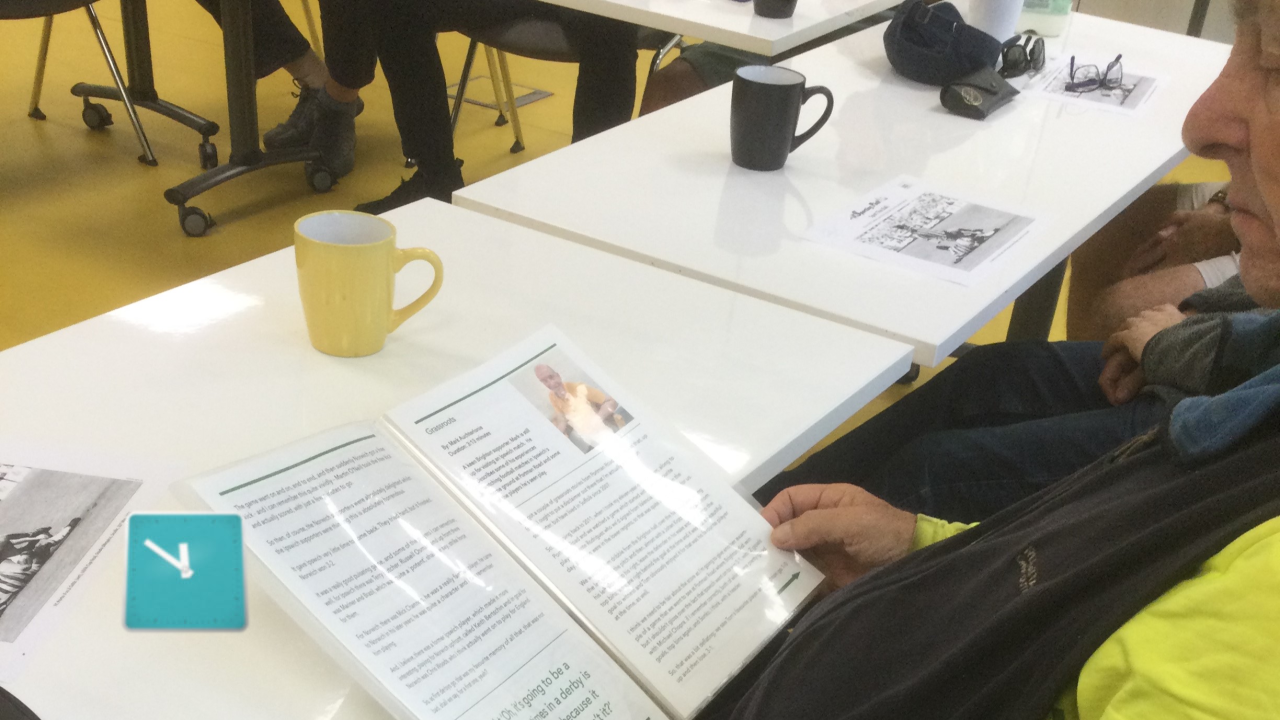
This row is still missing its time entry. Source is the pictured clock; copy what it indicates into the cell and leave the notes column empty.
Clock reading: 11:51
